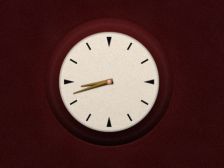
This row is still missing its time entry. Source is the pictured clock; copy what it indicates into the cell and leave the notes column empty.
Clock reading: 8:42
